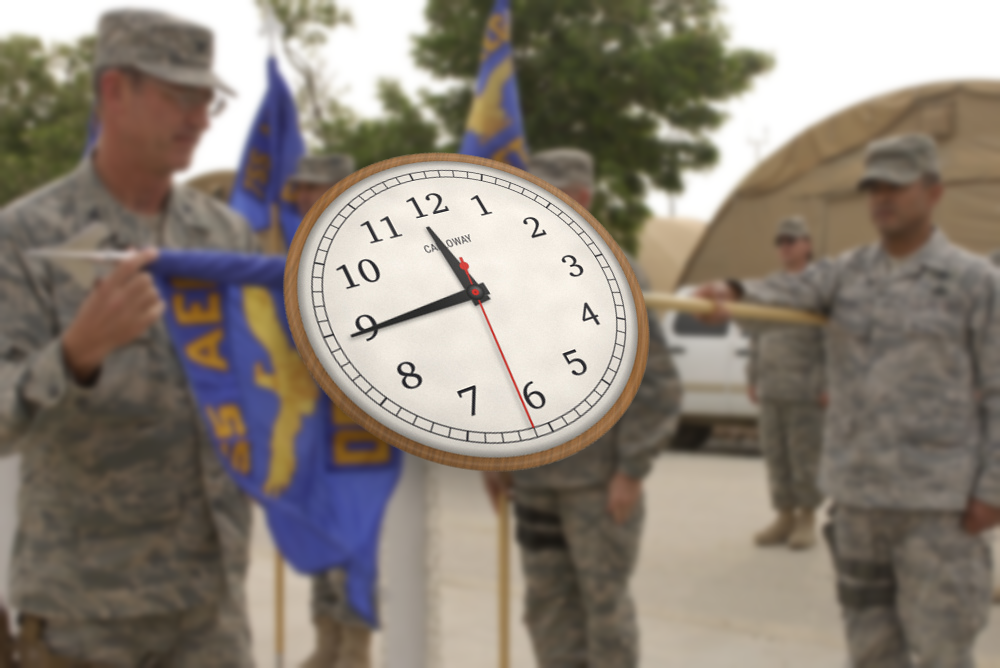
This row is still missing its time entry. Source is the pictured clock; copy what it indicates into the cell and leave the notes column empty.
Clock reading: 11:44:31
